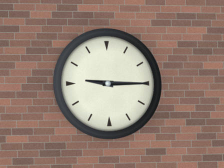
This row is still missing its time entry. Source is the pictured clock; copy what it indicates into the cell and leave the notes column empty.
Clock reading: 9:15
